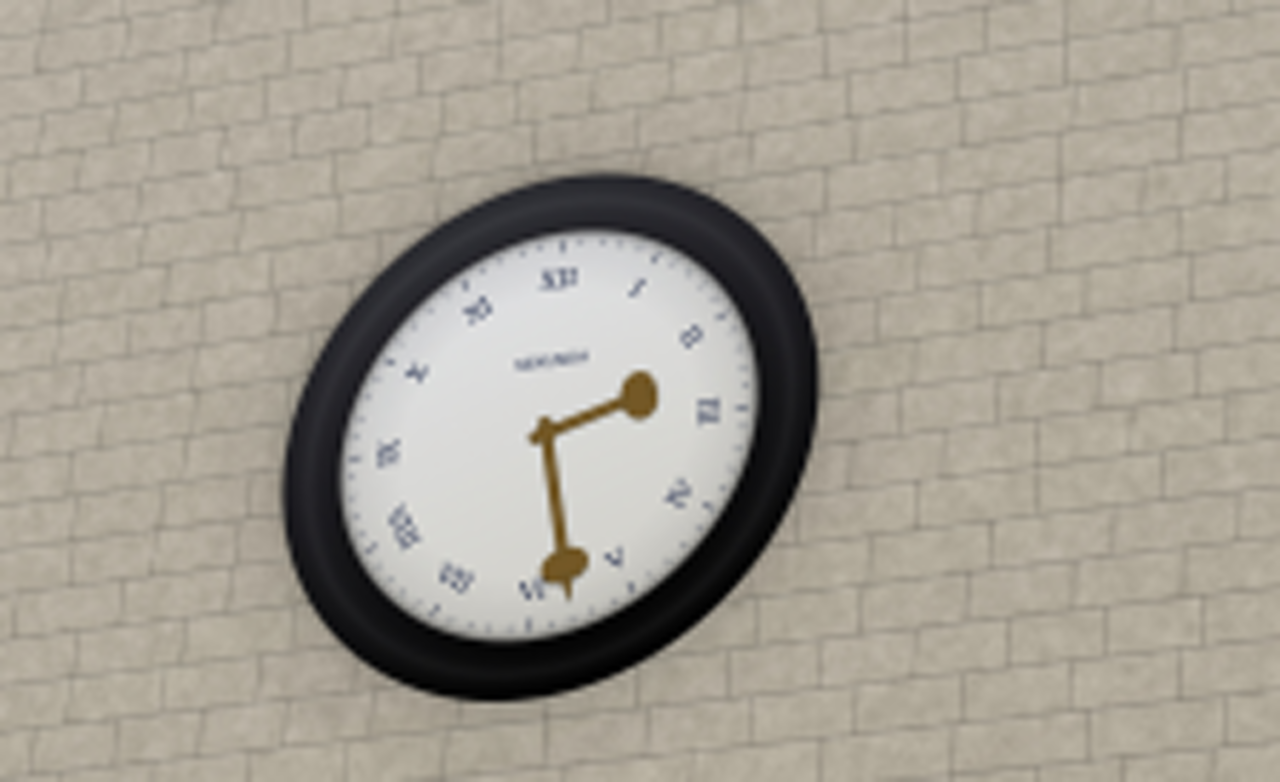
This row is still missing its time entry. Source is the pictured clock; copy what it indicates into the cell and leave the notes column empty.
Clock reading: 2:28
